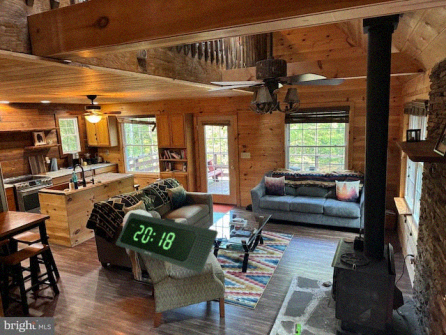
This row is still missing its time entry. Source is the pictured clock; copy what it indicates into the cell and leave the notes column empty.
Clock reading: 20:18
